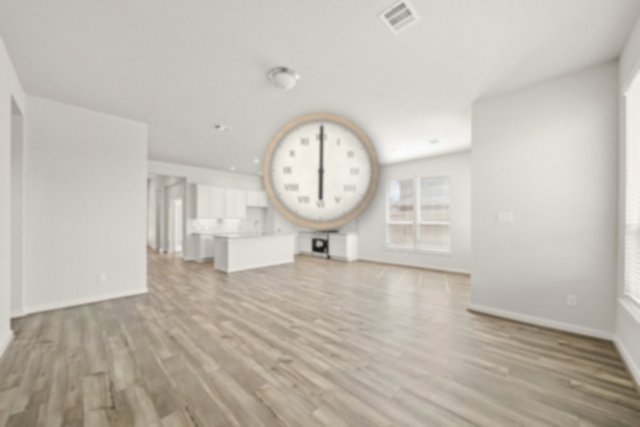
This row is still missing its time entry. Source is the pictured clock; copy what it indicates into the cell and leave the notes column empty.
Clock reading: 6:00
